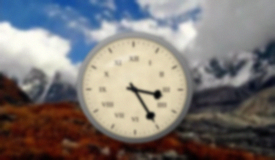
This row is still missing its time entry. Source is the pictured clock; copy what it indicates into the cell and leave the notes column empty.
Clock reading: 3:25
